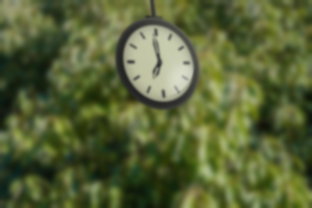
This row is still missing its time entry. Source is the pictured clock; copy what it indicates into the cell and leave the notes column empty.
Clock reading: 6:59
